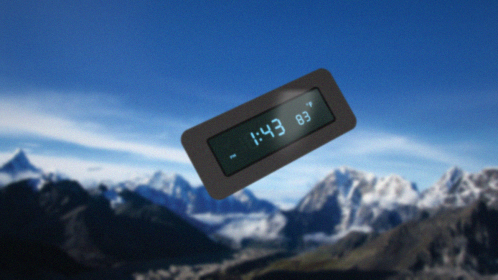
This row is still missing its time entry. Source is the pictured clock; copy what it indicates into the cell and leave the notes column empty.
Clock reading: 1:43
